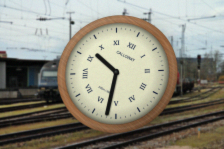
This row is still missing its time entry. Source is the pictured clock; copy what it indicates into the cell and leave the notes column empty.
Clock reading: 9:27
